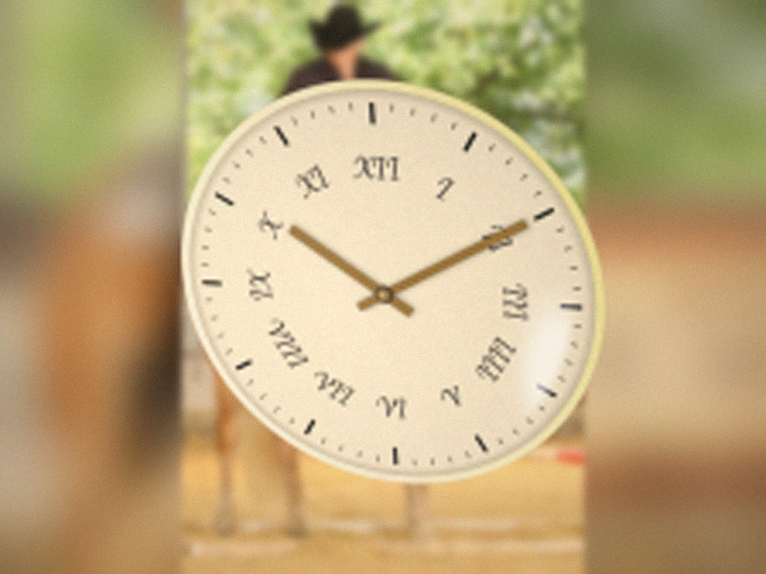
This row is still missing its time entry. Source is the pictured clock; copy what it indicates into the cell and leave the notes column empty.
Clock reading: 10:10
